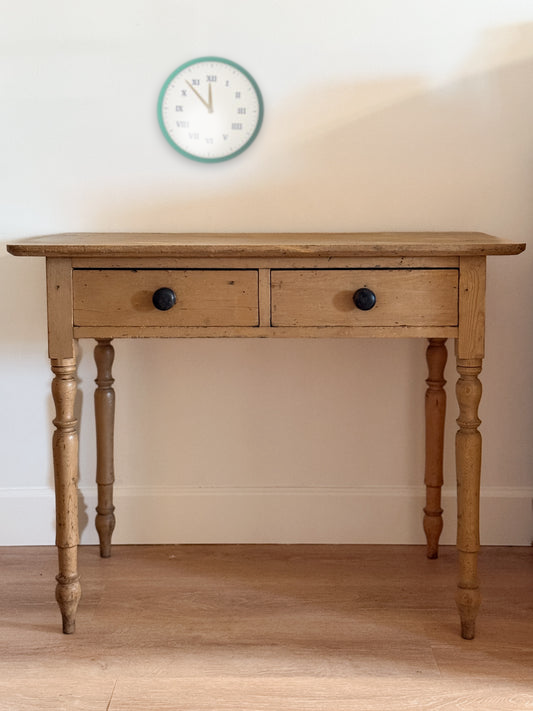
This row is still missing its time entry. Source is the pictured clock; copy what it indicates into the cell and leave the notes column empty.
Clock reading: 11:53
